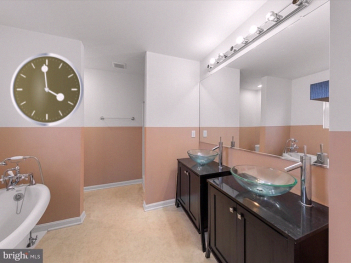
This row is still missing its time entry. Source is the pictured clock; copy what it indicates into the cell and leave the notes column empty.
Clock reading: 3:59
